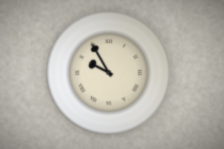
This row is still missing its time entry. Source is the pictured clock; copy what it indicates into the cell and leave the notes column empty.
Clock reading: 9:55
